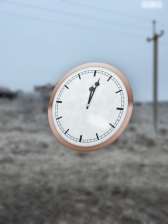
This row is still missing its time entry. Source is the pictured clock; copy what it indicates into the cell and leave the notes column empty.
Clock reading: 12:02
